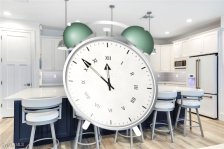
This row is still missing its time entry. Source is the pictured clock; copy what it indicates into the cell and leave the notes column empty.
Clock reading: 11:52
